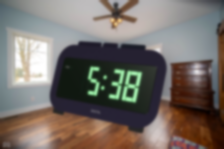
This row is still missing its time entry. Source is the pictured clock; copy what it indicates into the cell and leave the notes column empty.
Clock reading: 5:38
